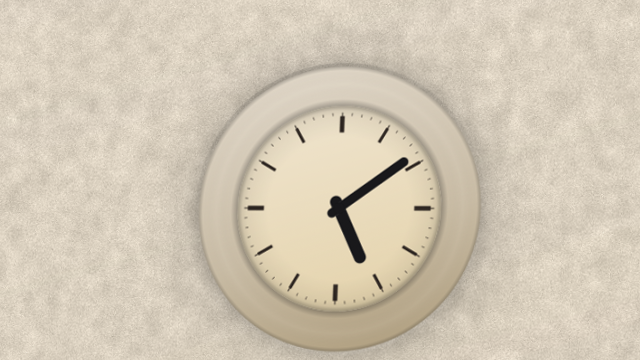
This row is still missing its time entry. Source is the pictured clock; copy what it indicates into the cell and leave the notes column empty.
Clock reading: 5:09
